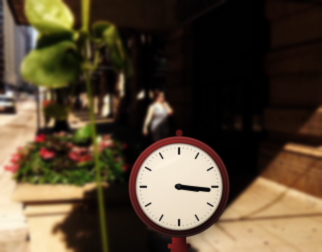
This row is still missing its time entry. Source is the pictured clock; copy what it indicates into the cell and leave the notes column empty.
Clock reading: 3:16
